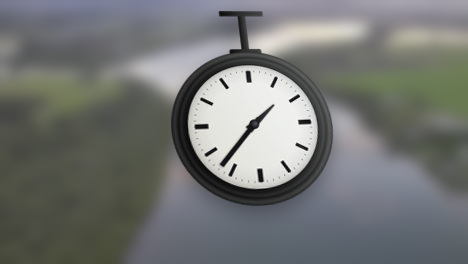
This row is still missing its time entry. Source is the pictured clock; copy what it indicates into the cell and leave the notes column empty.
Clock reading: 1:37
